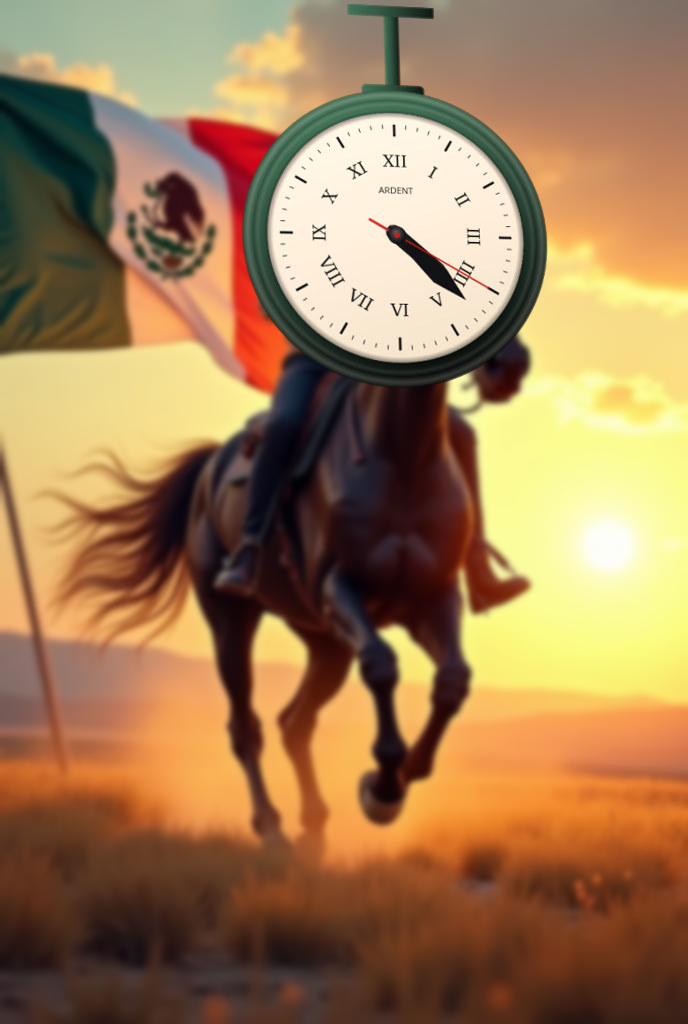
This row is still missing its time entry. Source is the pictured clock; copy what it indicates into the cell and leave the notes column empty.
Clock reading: 4:22:20
